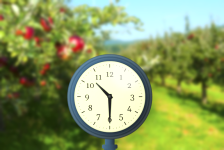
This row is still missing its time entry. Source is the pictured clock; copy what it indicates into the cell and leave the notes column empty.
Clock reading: 10:30
